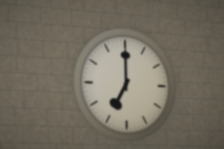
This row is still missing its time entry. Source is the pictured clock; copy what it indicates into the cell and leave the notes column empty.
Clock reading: 7:00
